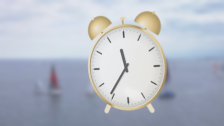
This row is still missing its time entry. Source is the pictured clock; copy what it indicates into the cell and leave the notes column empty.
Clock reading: 11:36
